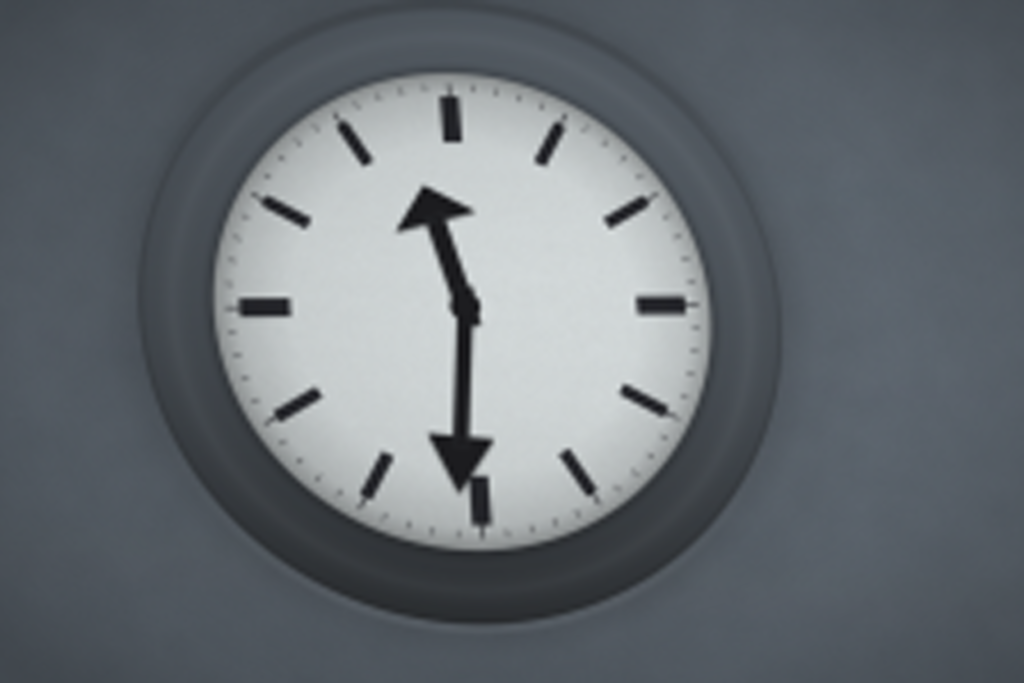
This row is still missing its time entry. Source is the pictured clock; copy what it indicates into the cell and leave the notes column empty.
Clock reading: 11:31
